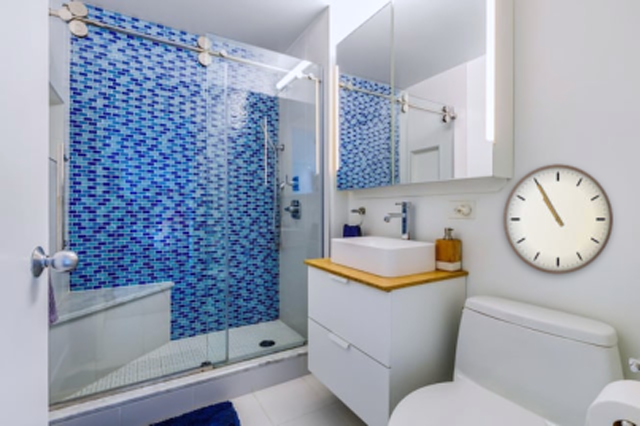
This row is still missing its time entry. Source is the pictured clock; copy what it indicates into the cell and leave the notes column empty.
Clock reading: 10:55
